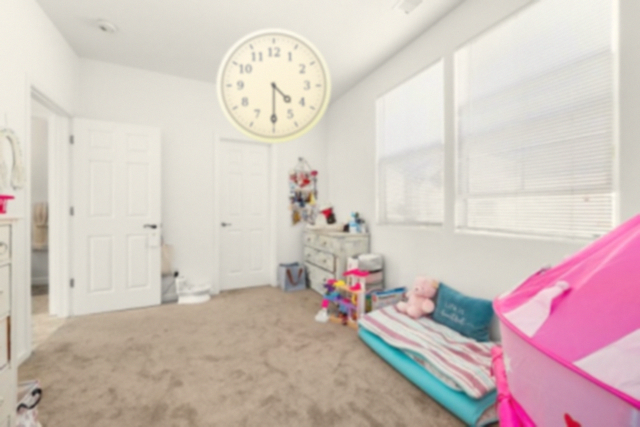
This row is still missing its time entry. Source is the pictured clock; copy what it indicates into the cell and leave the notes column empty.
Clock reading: 4:30
